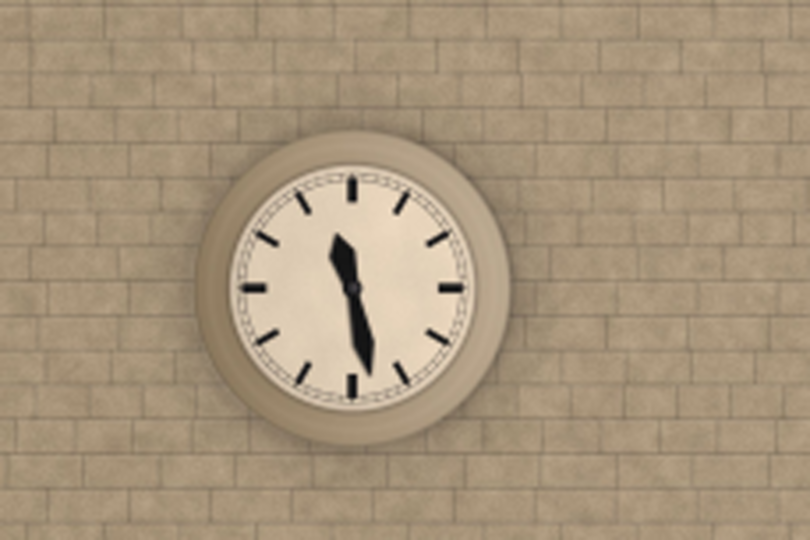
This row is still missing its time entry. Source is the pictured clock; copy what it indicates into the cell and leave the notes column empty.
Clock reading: 11:28
